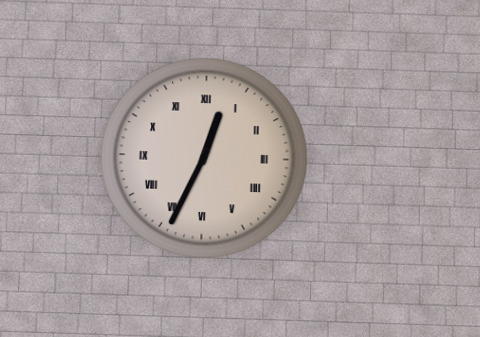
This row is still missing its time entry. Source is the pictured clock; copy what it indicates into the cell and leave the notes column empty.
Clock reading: 12:34
